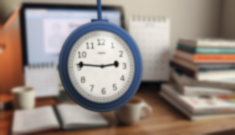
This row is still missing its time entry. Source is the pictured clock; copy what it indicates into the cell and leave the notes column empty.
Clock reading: 2:46
